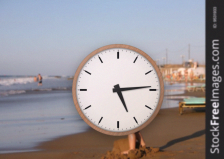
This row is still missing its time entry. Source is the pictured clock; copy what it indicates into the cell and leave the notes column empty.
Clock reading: 5:14
